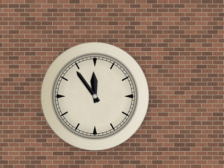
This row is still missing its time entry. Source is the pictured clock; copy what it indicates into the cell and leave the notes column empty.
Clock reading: 11:54
